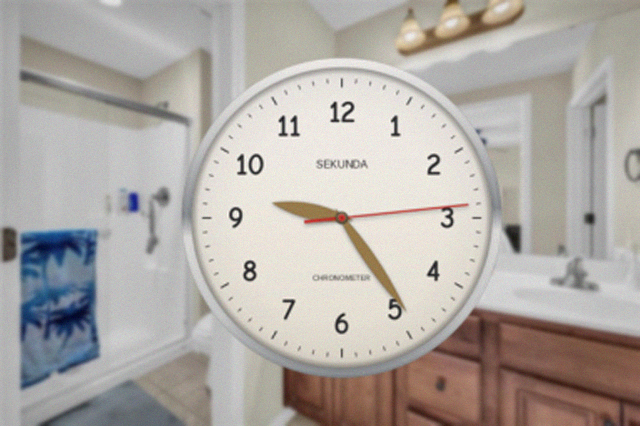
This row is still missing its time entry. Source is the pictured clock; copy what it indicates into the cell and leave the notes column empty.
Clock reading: 9:24:14
